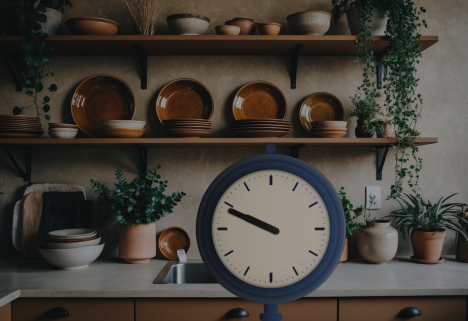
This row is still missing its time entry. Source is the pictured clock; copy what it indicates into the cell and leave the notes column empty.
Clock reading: 9:49
